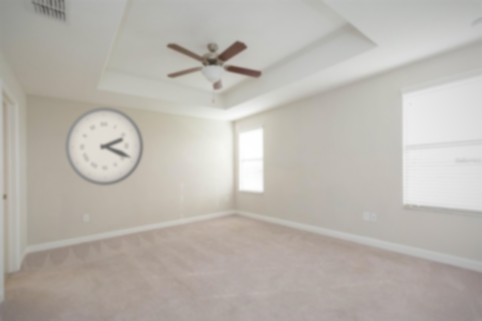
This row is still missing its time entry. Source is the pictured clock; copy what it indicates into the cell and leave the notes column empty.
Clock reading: 2:19
